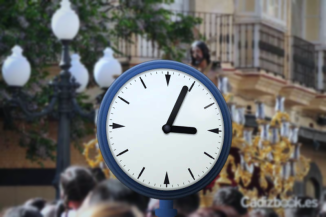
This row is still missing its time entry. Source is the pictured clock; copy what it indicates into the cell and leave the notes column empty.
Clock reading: 3:04
